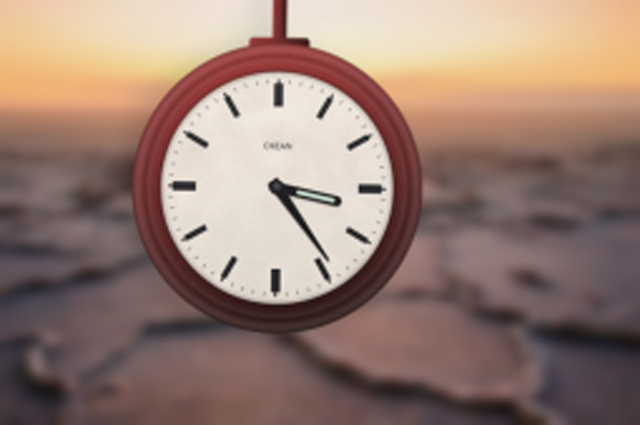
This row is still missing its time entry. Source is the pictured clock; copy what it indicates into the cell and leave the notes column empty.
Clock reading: 3:24
